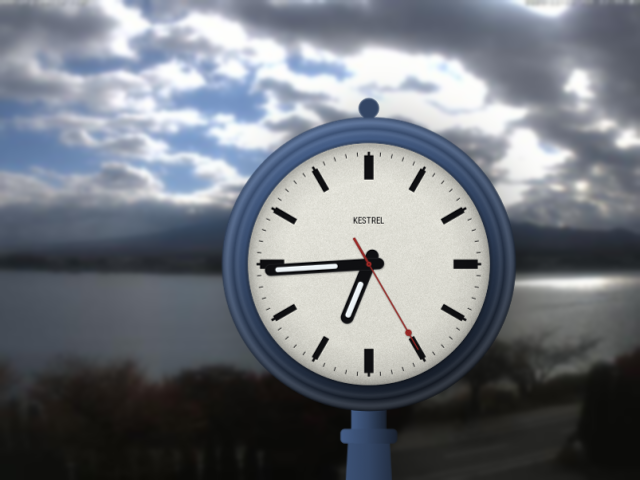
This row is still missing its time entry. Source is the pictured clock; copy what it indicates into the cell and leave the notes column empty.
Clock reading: 6:44:25
